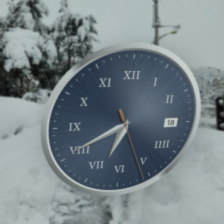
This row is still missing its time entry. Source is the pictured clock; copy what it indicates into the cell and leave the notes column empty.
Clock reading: 6:40:26
